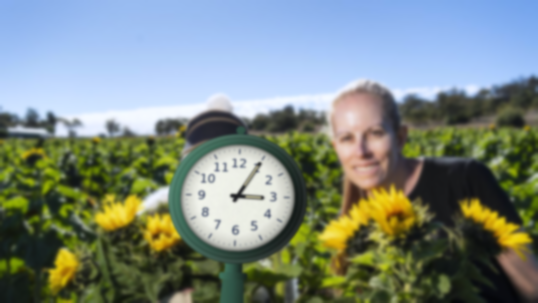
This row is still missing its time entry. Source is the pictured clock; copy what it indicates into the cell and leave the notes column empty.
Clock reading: 3:05
